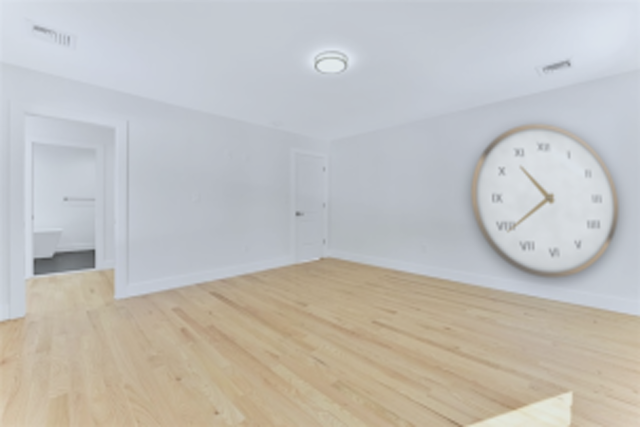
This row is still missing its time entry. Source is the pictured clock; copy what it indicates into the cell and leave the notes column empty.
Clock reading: 10:39
